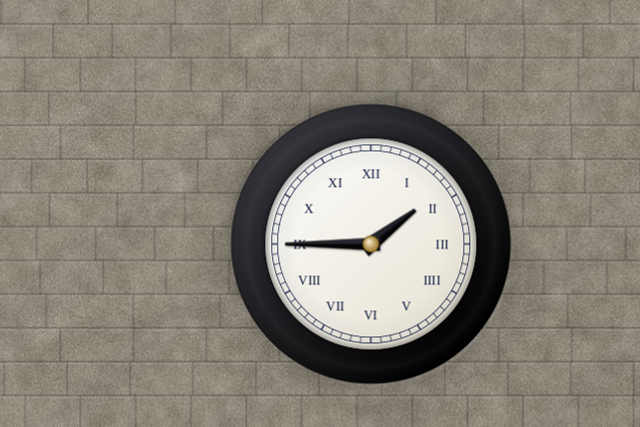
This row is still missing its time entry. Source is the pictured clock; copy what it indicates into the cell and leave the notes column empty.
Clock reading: 1:45
